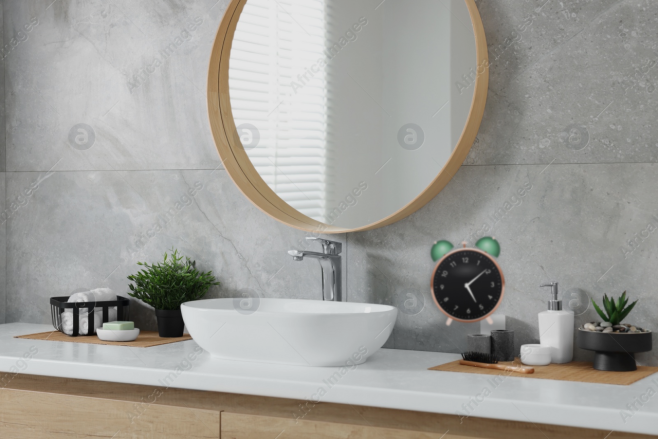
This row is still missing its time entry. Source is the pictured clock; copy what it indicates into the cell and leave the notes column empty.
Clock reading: 5:09
